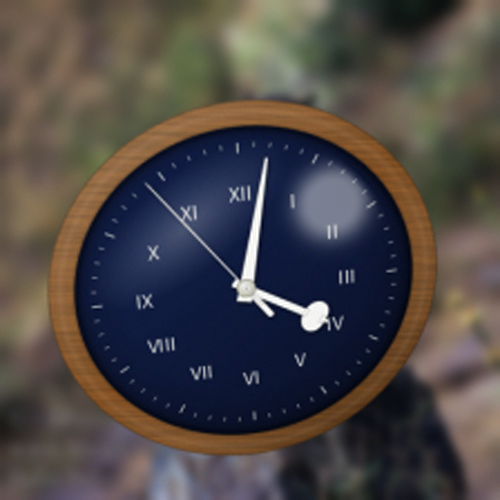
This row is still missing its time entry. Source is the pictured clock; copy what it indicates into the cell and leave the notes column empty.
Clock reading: 4:01:54
